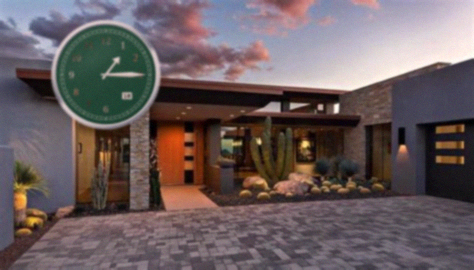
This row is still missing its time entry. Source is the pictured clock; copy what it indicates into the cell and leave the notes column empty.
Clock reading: 1:15
